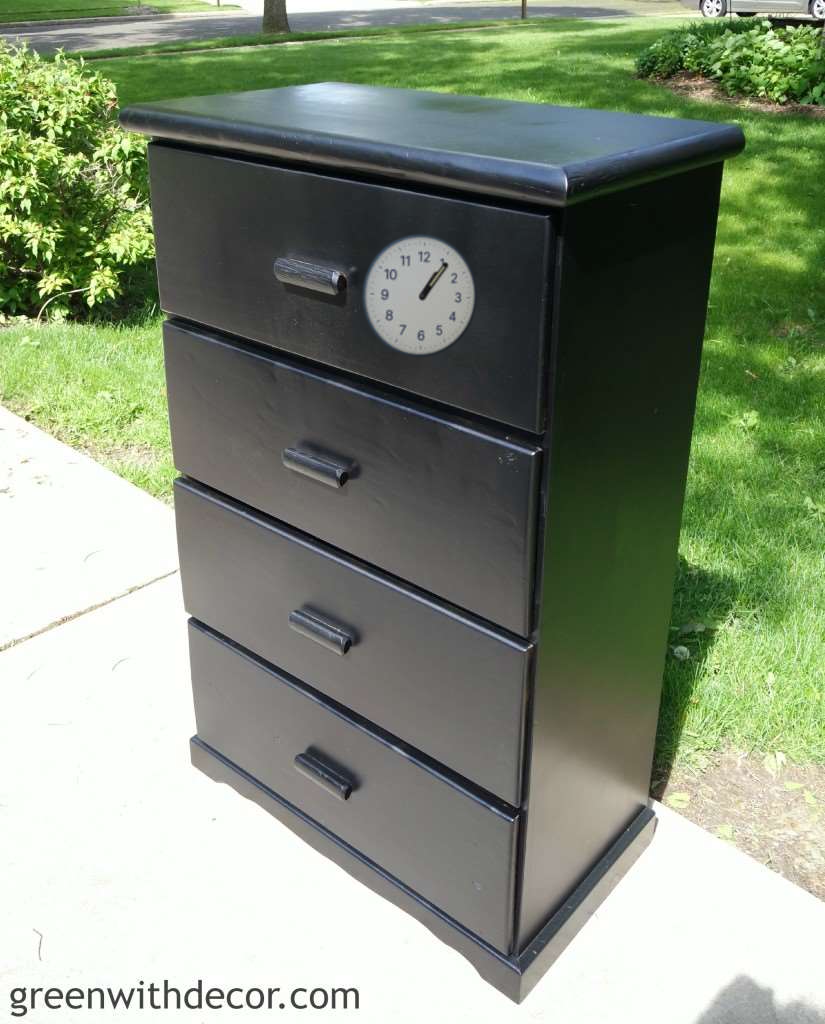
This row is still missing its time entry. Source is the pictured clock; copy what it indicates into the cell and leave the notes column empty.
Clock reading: 1:06
